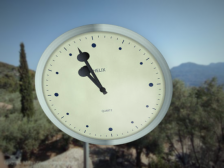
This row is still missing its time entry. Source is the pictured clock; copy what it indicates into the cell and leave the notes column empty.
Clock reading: 10:57
